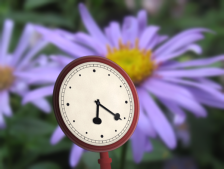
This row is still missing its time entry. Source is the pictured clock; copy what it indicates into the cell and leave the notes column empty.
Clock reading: 6:21
